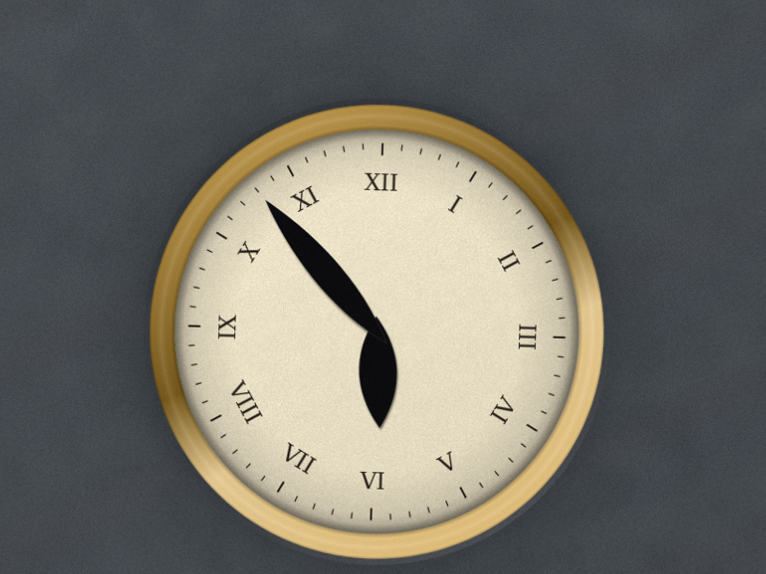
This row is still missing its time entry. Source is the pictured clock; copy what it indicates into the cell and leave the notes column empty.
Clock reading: 5:53
